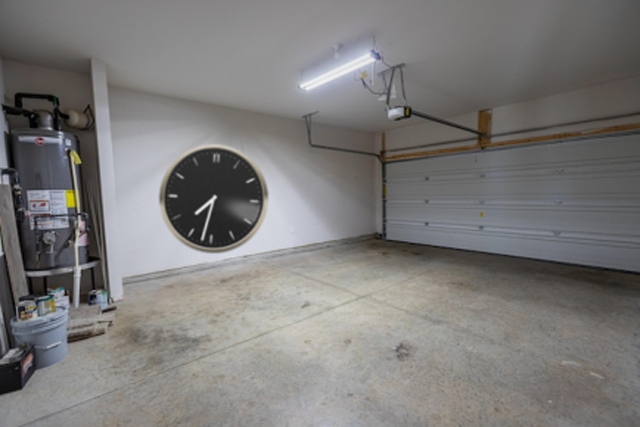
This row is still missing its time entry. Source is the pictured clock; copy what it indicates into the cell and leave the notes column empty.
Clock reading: 7:32
